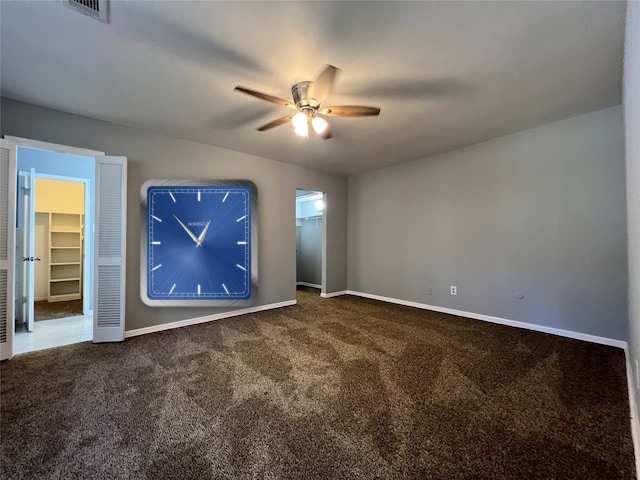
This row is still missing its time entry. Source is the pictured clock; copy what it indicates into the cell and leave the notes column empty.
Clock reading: 12:53
